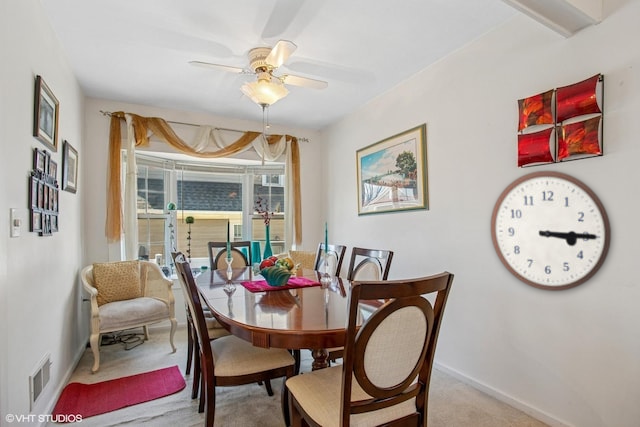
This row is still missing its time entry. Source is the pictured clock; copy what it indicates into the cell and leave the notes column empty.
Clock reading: 3:15
